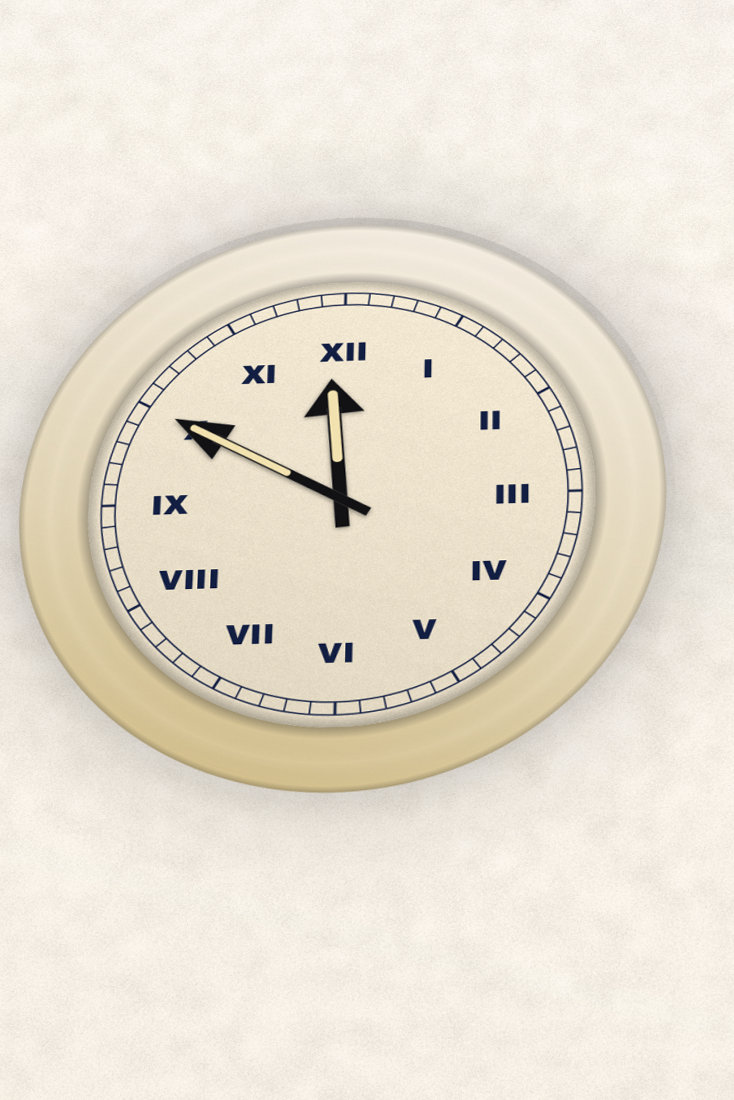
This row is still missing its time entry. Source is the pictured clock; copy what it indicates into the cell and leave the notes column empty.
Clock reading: 11:50
